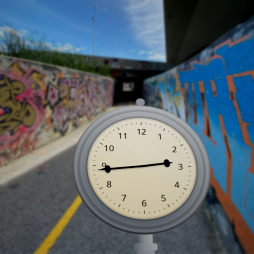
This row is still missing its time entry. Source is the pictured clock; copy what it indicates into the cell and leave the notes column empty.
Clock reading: 2:44
